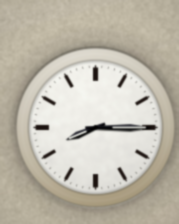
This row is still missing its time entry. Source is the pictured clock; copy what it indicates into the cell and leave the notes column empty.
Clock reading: 8:15
